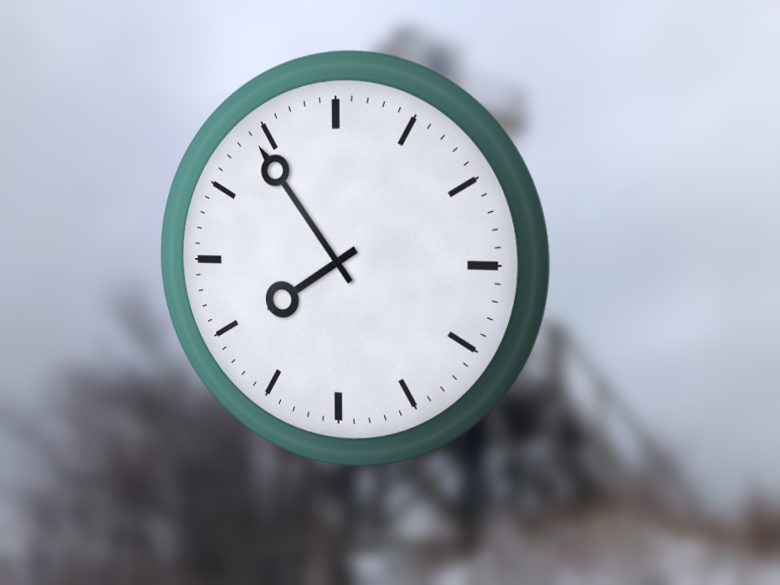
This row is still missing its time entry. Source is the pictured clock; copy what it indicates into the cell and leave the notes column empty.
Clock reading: 7:54
